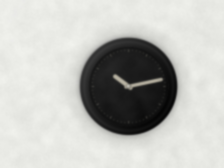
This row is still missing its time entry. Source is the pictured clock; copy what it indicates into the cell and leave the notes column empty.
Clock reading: 10:13
